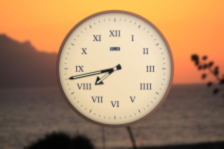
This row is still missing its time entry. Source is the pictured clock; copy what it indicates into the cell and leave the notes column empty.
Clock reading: 7:43
